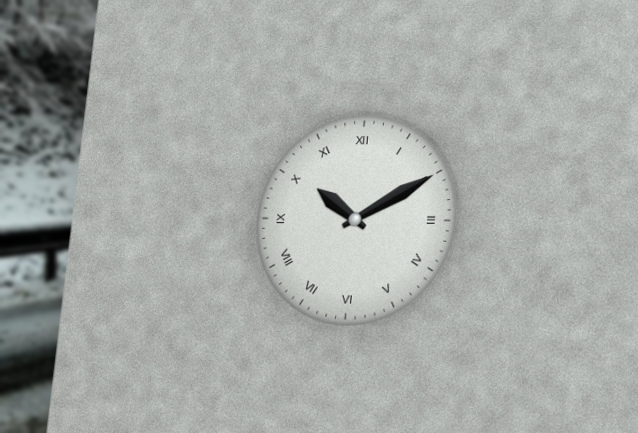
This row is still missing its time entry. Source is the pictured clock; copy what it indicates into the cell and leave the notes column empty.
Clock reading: 10:10
